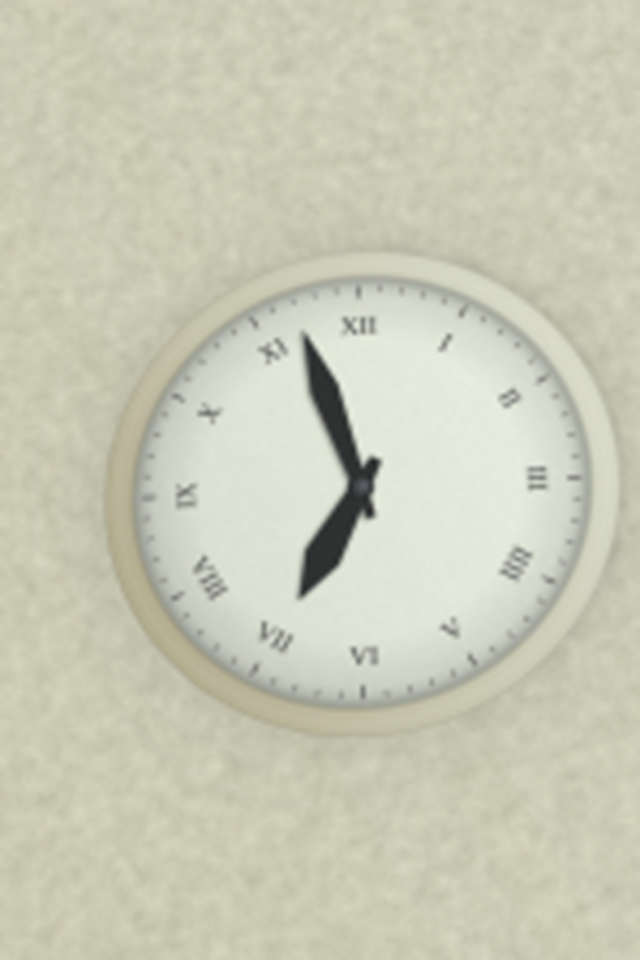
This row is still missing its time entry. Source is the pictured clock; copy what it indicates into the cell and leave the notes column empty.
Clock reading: 6:57
